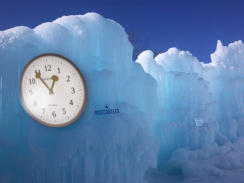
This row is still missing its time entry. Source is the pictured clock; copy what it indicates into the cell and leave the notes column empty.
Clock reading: 12:54
